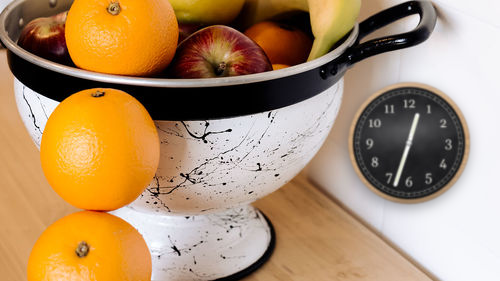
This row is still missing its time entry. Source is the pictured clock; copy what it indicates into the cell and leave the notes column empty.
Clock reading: 12:33
